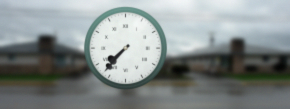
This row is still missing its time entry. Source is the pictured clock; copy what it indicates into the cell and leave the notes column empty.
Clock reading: 7:37
